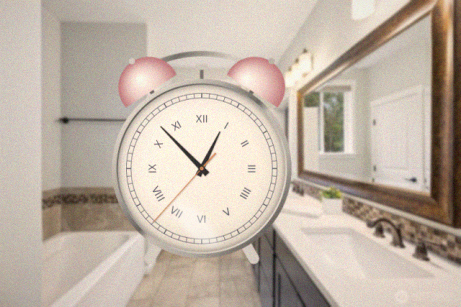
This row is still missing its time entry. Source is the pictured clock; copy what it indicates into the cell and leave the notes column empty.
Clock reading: 12:52:37
